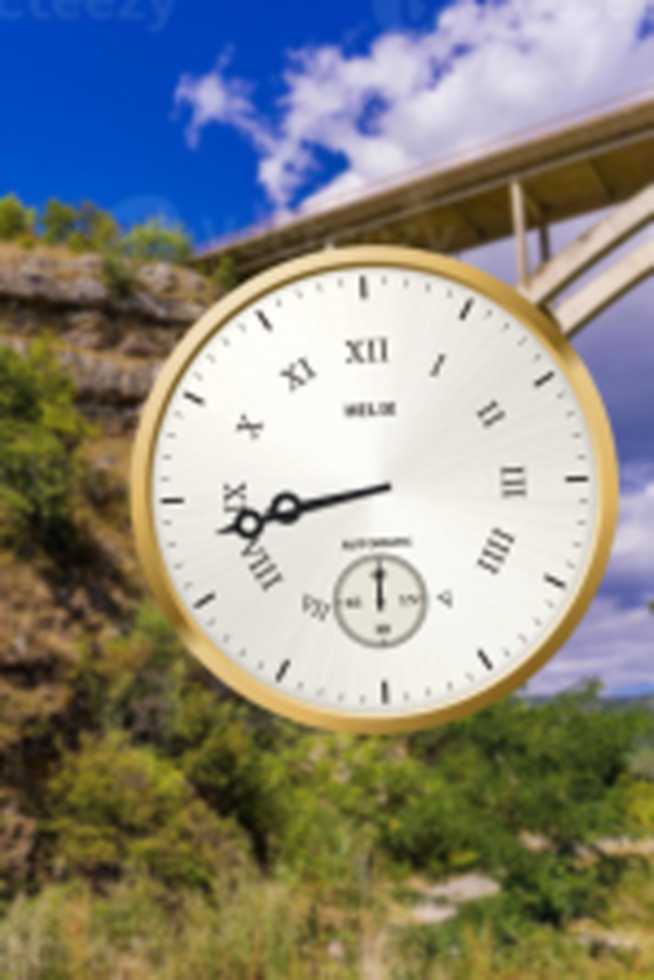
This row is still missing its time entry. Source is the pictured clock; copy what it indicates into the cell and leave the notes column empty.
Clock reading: 8:43
